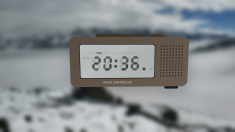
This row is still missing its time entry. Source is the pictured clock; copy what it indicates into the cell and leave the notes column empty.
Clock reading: 20:36
